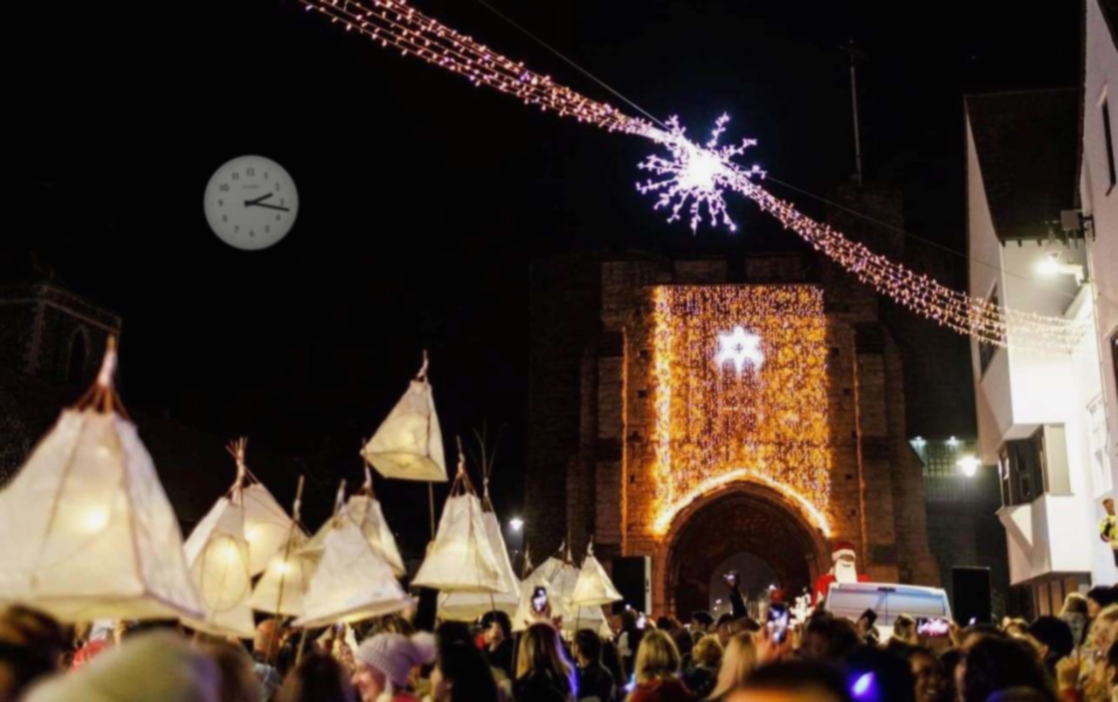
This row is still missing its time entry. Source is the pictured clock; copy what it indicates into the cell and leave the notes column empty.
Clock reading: 2:17
